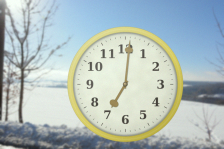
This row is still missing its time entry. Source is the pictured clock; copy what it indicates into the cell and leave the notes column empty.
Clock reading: 7:01
